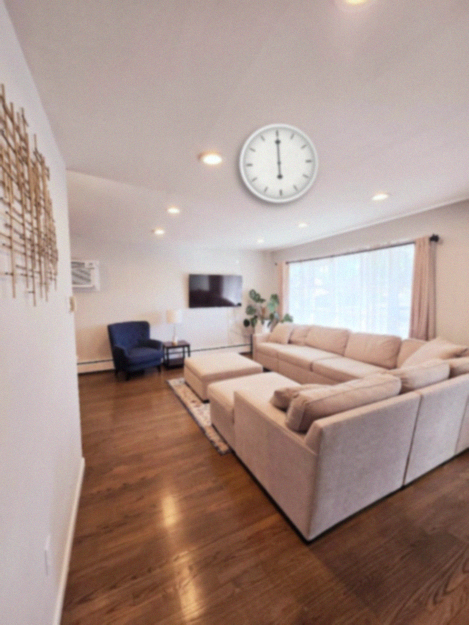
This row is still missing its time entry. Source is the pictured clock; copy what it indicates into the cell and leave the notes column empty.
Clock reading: 6:00
